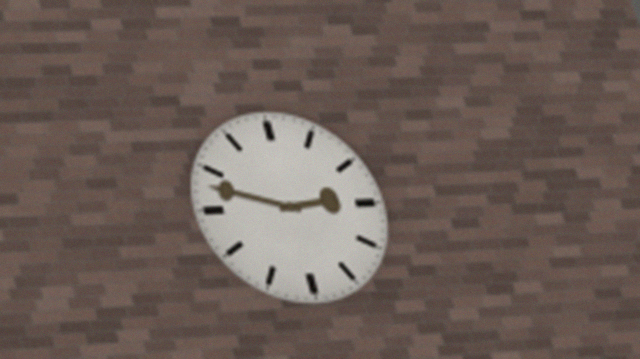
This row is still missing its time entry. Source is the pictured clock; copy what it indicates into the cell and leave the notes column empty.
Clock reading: 2:48
